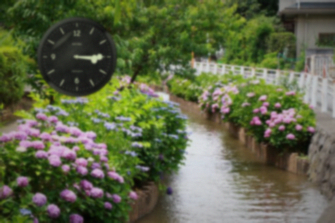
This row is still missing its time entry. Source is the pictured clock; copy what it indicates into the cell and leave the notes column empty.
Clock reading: 3:15
